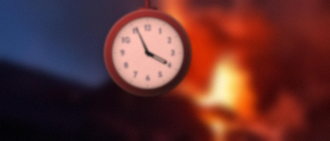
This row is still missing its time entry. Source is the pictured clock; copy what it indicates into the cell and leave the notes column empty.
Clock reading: 3:56
